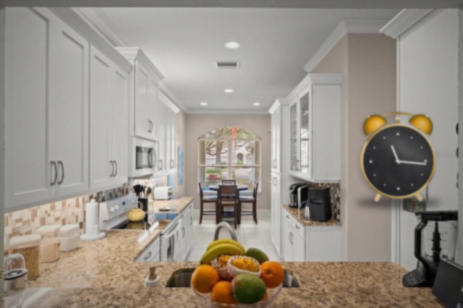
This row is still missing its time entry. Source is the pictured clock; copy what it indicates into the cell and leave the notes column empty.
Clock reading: 11:16
